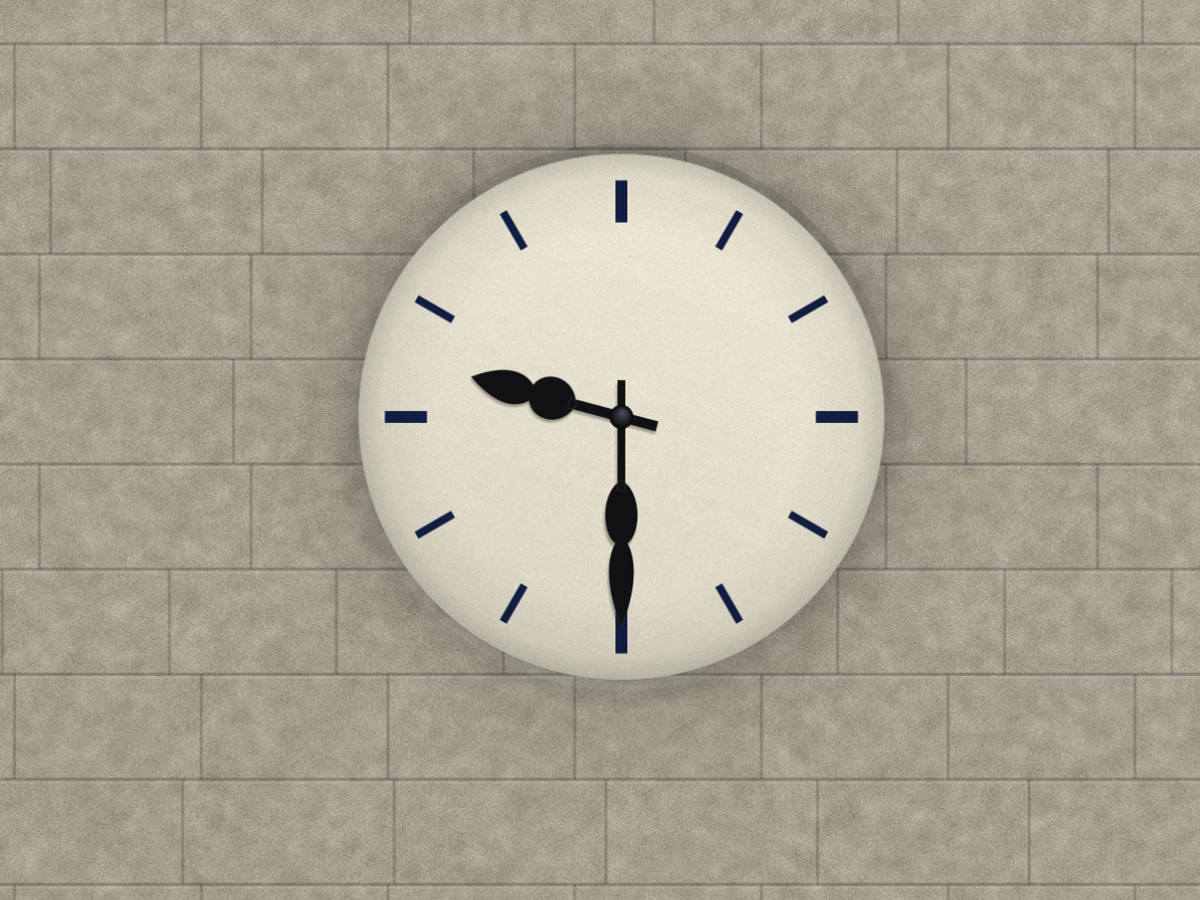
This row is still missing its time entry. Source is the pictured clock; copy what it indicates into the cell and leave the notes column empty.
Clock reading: 9:30
